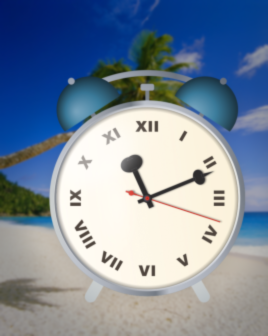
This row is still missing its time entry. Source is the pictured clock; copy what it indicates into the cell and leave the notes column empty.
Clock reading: 11:11:18
